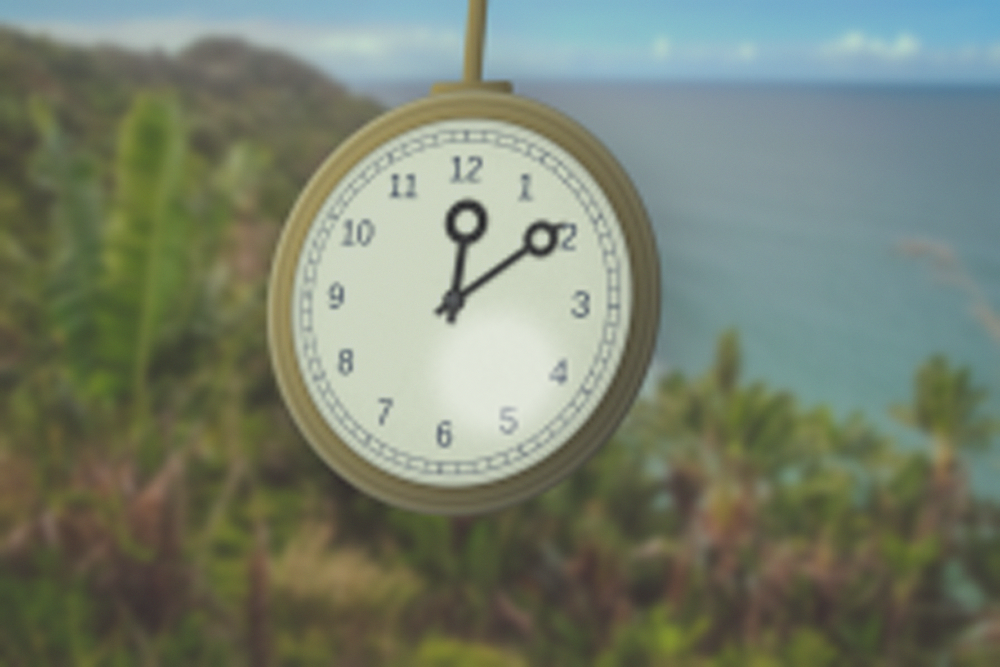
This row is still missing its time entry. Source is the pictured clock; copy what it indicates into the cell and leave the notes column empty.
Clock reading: 12:09
